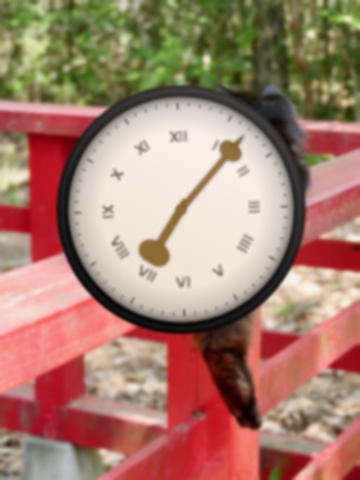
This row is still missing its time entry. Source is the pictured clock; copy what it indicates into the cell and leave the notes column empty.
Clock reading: 7:07
